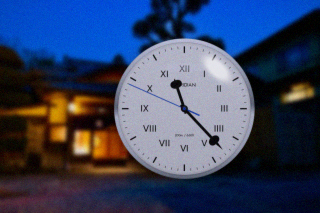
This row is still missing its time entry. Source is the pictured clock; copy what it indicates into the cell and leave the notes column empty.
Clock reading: 11:22:49
